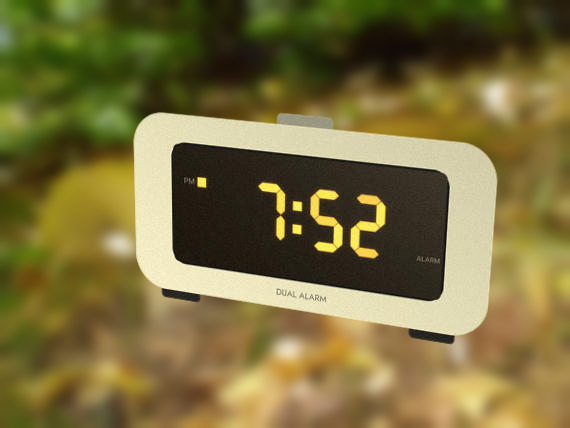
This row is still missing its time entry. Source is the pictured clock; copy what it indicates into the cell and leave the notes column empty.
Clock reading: 7:52
